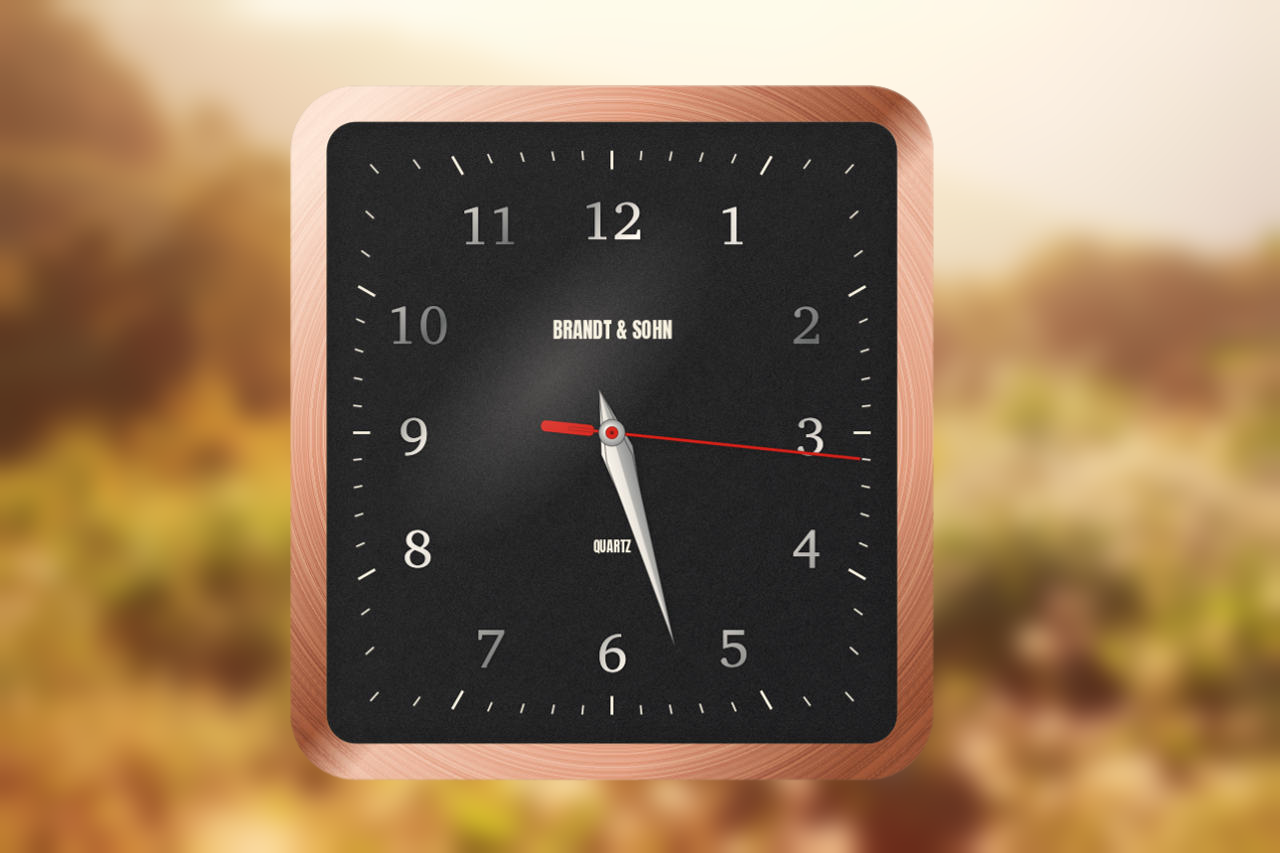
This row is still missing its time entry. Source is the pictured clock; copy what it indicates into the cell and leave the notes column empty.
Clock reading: 5:27:16
